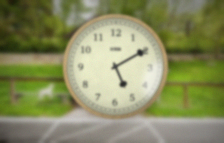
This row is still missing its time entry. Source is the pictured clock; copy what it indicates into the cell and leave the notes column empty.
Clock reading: 5:10
